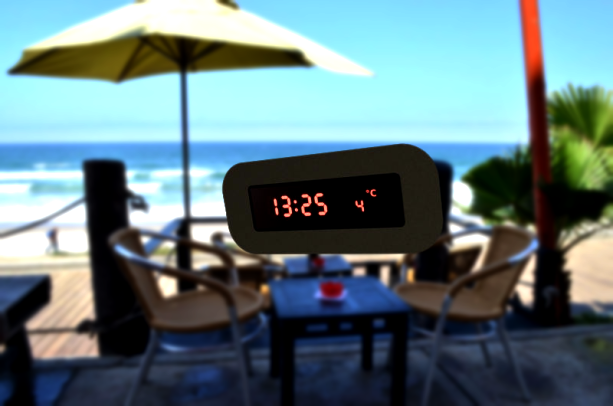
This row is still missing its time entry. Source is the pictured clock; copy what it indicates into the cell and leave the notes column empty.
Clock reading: 13:25
